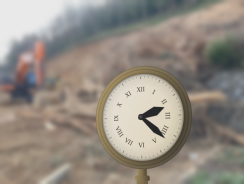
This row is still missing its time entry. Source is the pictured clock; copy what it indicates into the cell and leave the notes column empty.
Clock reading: 2:22
